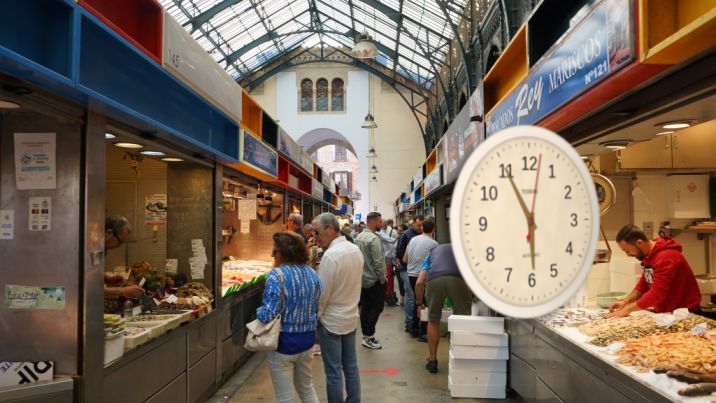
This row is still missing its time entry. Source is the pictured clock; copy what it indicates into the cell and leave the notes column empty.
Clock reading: 5:55:02
